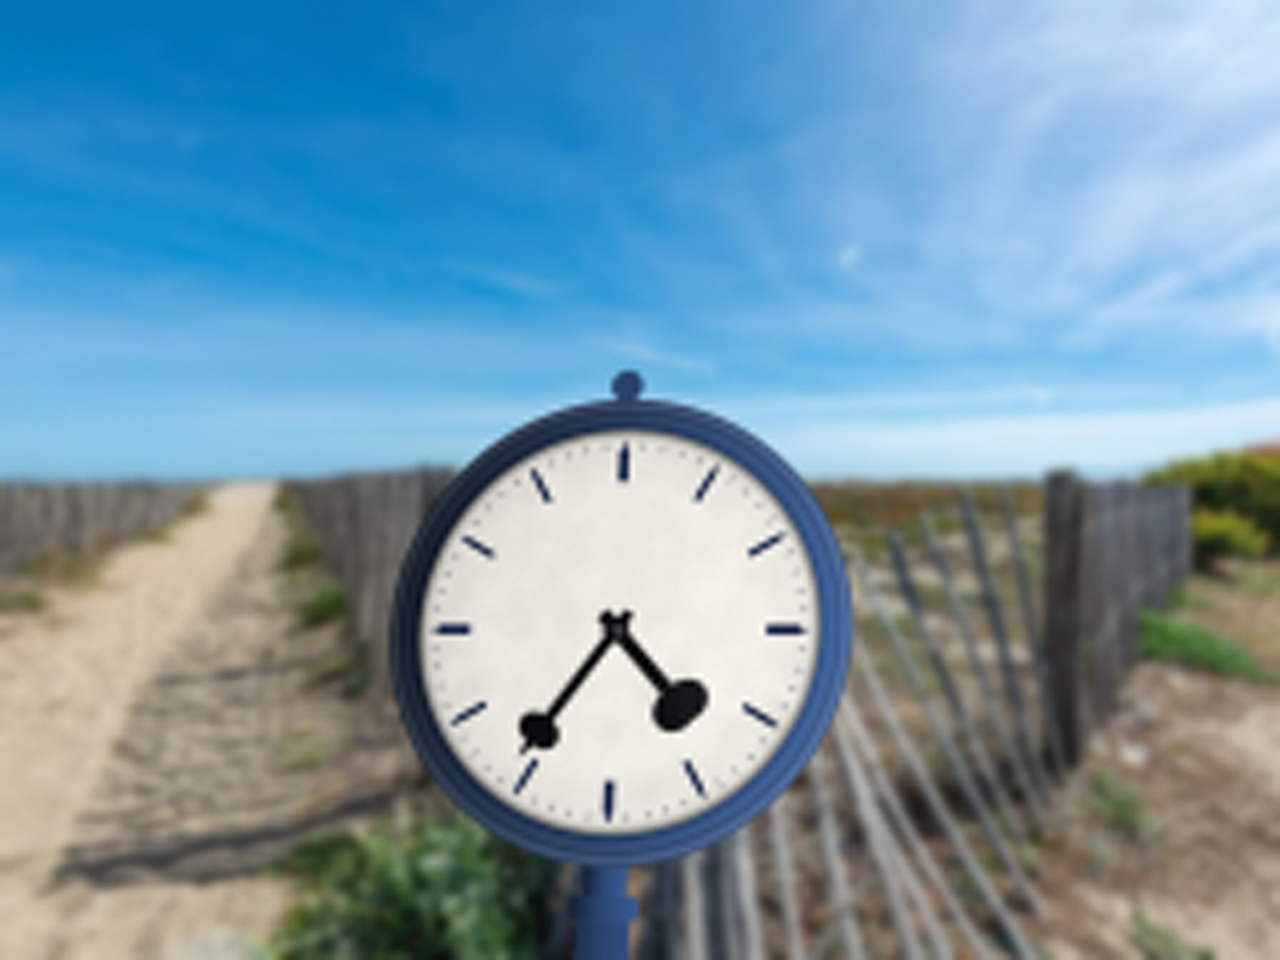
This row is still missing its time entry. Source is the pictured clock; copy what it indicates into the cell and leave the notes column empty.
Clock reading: 4:36
